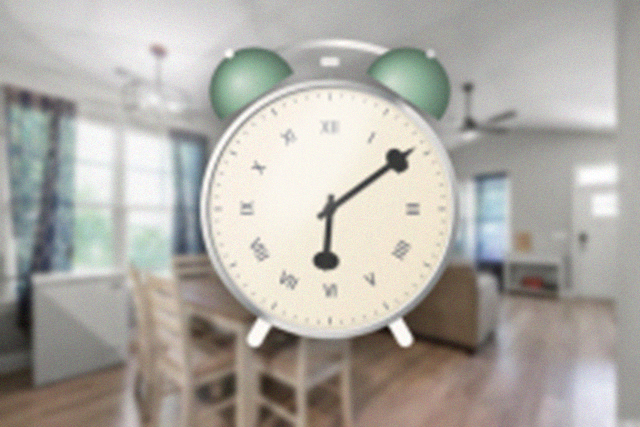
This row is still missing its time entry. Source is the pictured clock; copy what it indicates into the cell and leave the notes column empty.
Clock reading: 6:09
